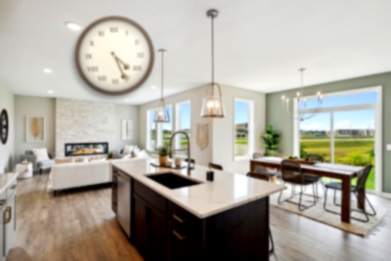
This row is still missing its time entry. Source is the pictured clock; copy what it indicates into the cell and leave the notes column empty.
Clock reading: 4:26
